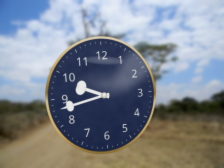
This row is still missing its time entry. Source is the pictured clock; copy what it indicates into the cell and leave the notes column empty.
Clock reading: 9:43
